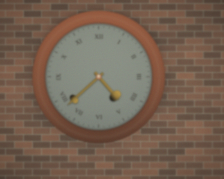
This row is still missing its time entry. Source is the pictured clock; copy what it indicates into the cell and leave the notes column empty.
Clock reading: 4:38
